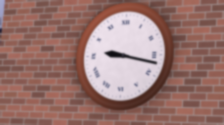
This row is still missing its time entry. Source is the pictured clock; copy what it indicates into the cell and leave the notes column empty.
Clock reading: 9:17
